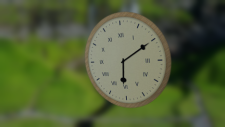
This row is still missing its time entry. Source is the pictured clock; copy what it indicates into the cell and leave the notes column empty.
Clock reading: 6:10
